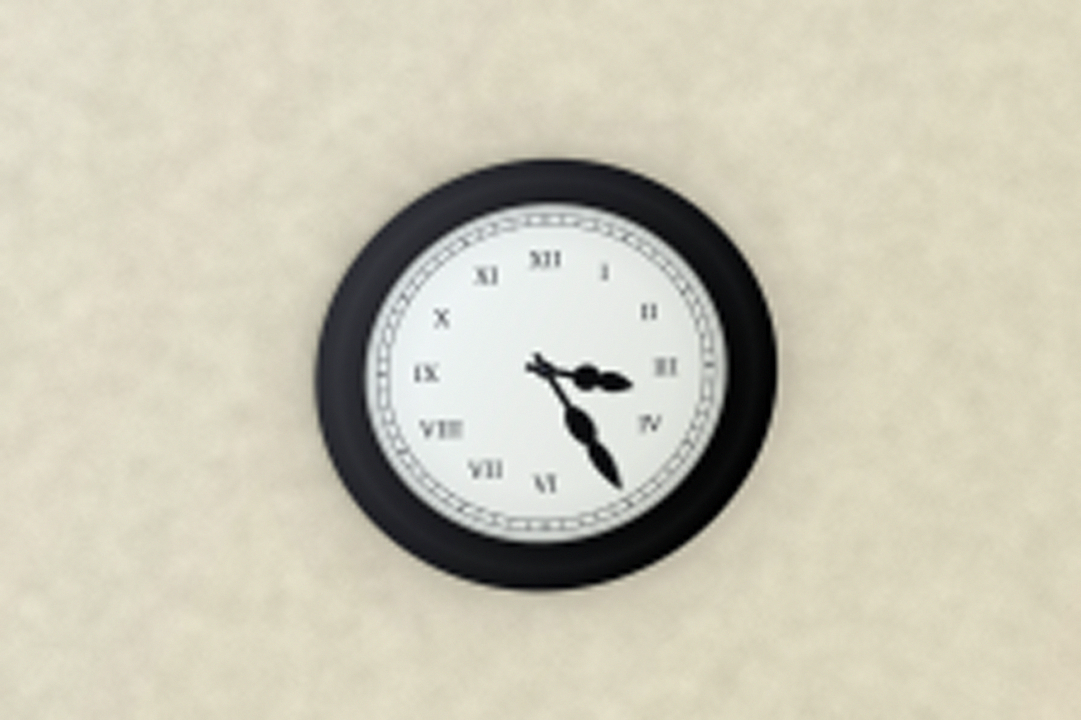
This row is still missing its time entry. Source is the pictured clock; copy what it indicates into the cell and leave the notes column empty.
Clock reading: 3:25
